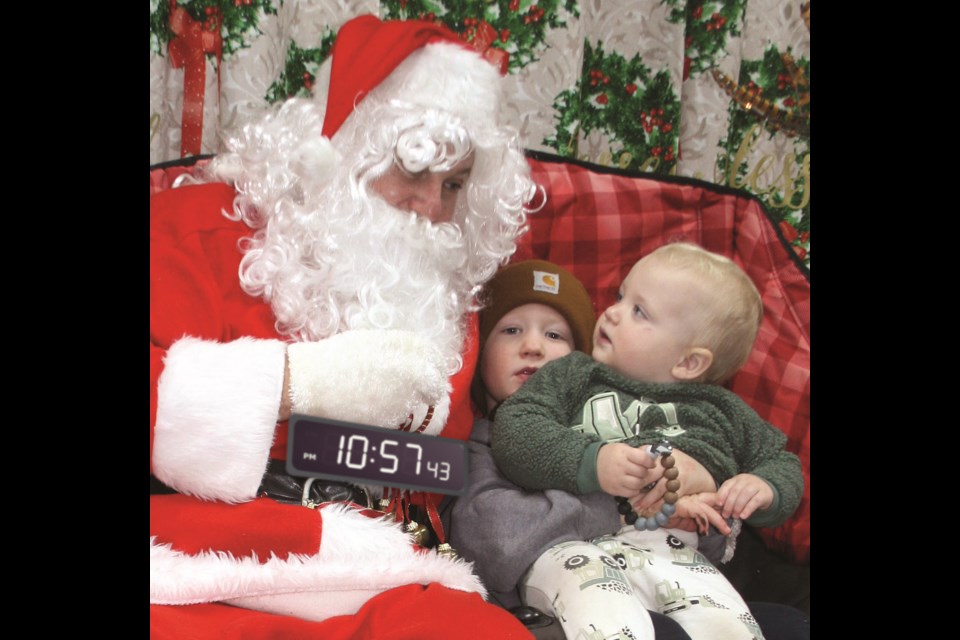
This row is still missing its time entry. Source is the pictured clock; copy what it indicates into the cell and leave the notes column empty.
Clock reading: 10:57:43
